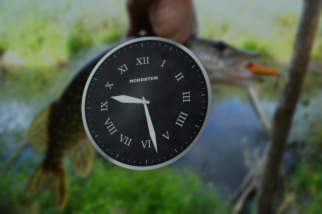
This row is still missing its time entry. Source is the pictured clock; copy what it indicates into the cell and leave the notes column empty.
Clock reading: 9:28
